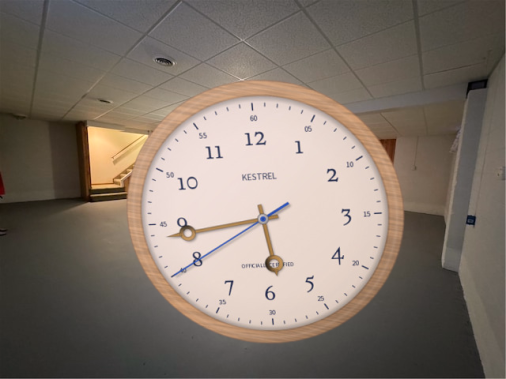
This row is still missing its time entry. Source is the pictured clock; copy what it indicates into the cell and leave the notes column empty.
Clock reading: 5:43:40
